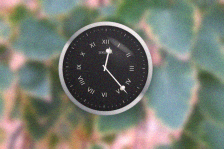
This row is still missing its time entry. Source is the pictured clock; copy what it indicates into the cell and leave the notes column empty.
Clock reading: 12:23
